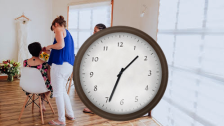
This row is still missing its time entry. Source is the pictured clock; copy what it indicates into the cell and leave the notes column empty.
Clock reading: 1:34
